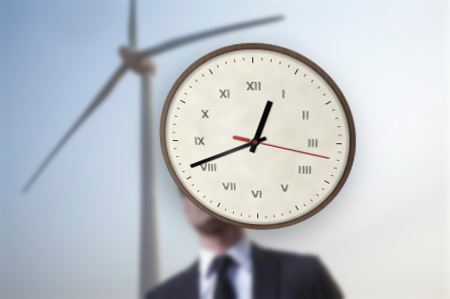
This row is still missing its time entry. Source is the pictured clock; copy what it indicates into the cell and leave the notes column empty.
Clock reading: 12:41:17
